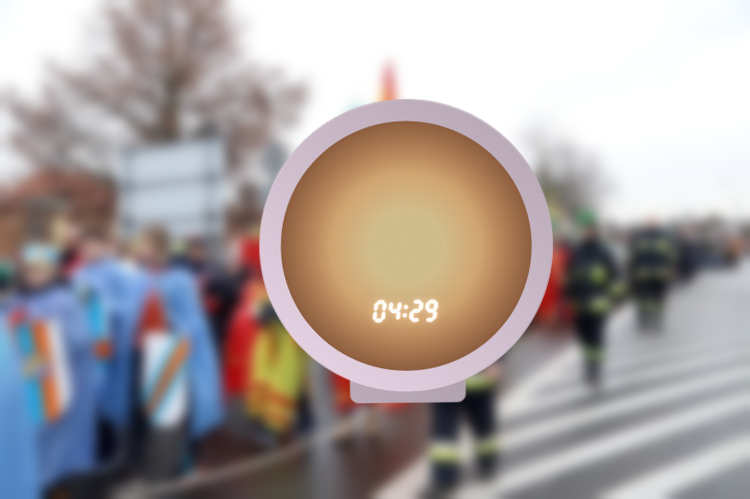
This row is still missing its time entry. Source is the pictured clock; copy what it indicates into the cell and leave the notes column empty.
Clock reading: 4:29
